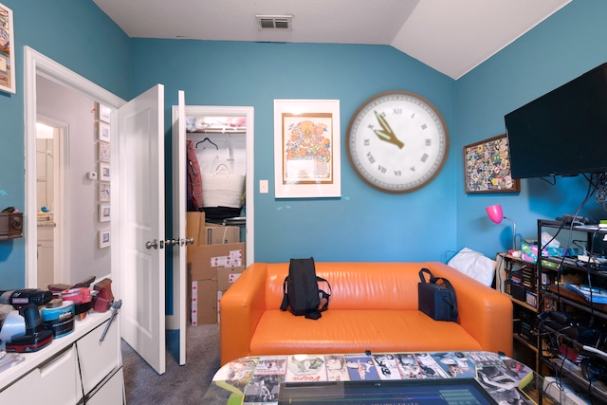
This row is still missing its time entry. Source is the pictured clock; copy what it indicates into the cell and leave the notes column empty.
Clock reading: 9:54
